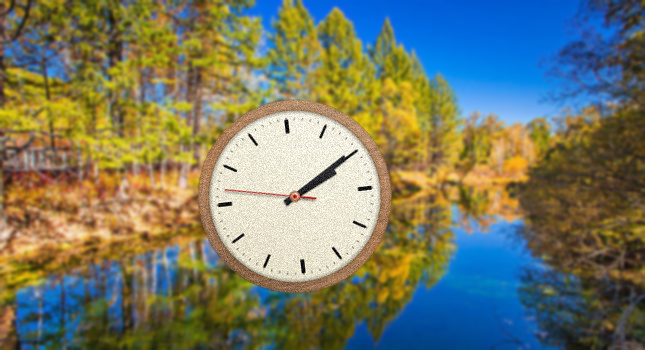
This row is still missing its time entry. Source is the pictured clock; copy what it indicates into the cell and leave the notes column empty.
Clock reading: 2:09:47
